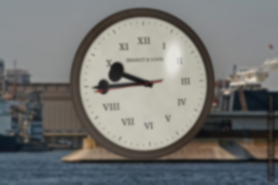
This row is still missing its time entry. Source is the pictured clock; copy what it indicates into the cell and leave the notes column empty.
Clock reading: 9:44:44
